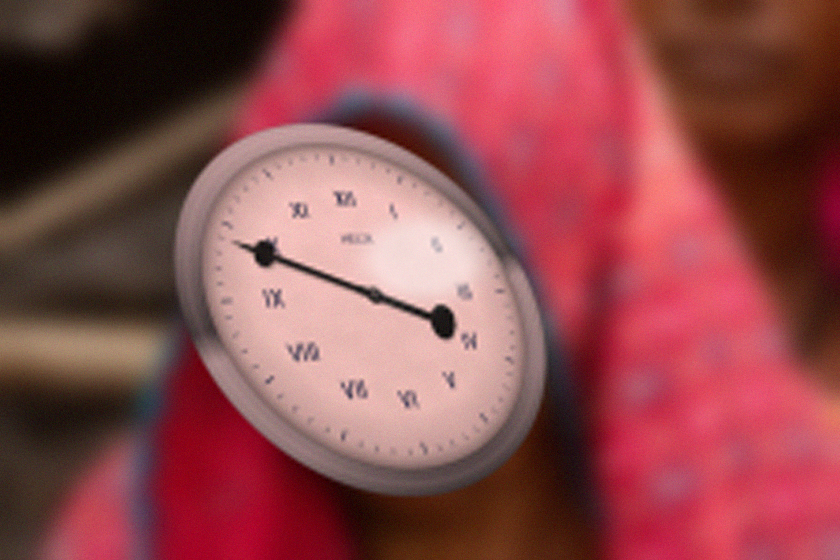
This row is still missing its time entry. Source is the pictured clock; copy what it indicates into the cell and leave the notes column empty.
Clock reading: 3:49
